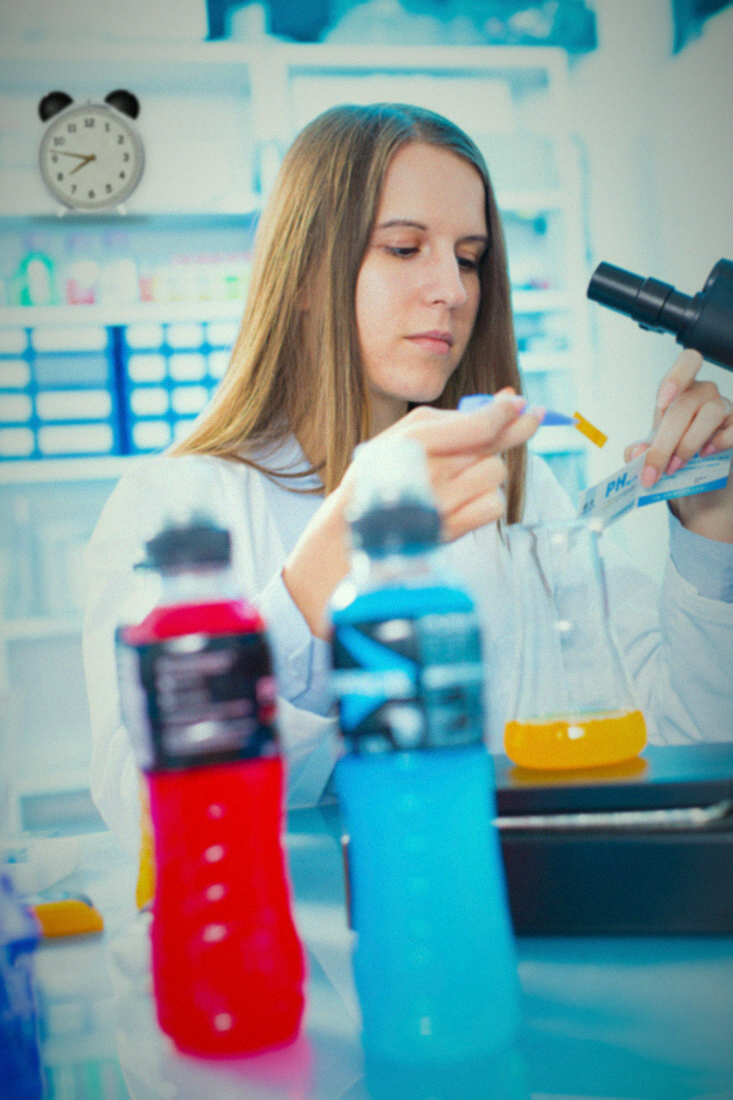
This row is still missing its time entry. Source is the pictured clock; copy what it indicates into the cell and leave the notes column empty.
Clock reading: 7:47
